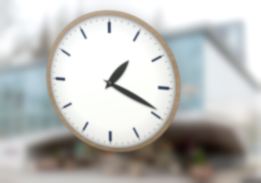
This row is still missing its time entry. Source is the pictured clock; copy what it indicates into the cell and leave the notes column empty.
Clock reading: 1:19
